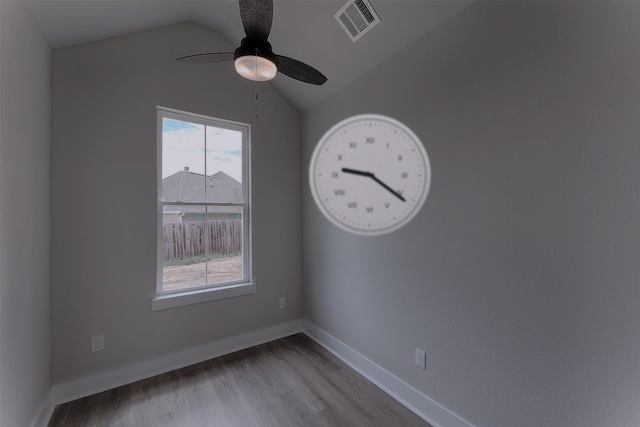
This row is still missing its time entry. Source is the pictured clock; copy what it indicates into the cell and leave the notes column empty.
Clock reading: 9:21
